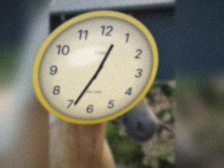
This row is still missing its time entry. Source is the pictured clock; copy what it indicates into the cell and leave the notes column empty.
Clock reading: 12:34
